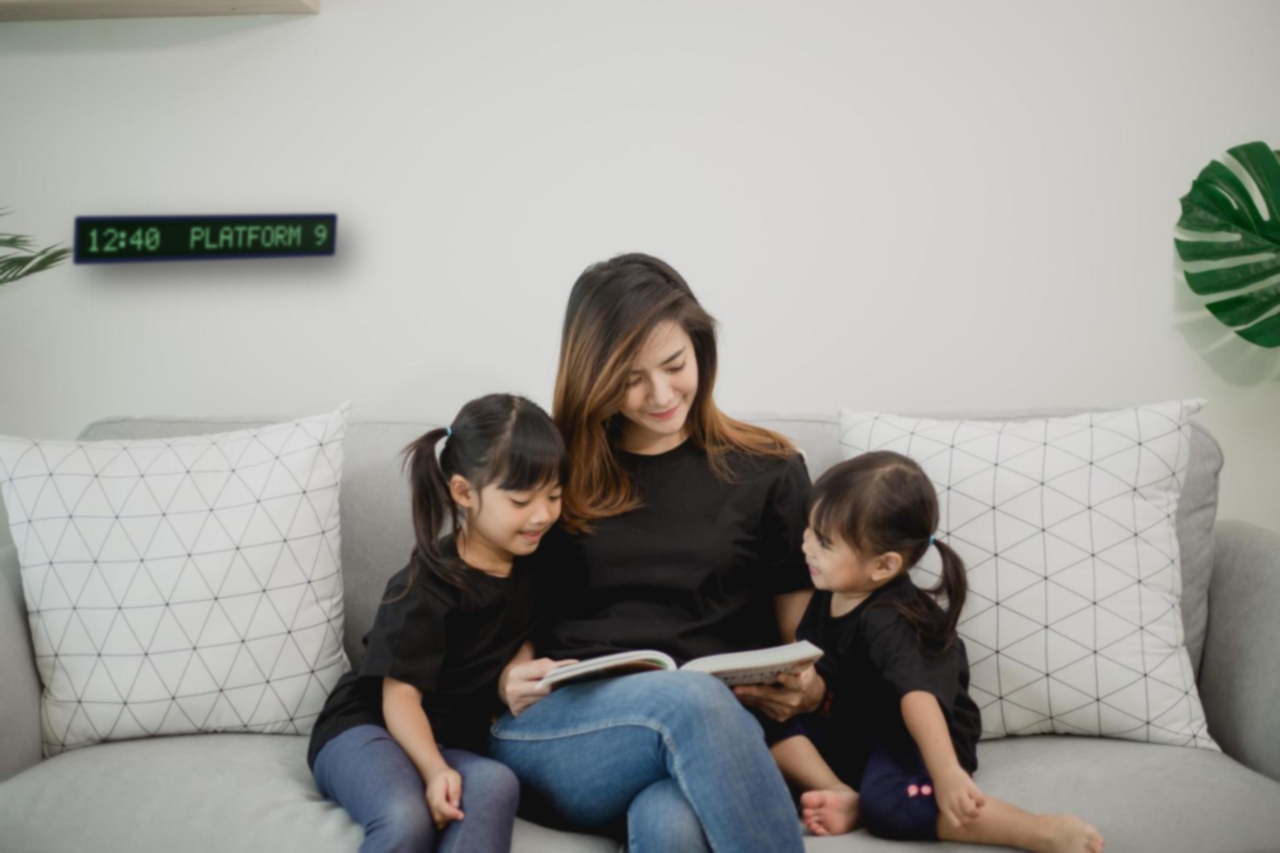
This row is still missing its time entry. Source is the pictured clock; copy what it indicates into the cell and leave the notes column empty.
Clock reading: 12:40
